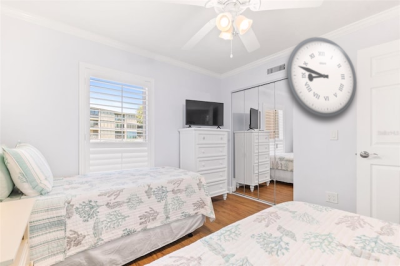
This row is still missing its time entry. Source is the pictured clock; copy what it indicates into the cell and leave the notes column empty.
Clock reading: 8:48
